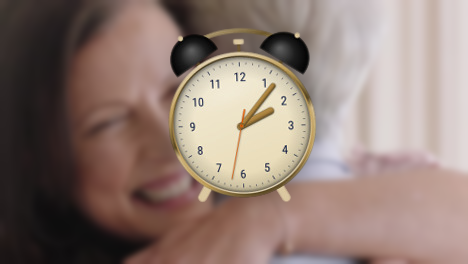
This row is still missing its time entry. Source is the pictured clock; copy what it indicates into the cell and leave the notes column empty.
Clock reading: 2:06:32
